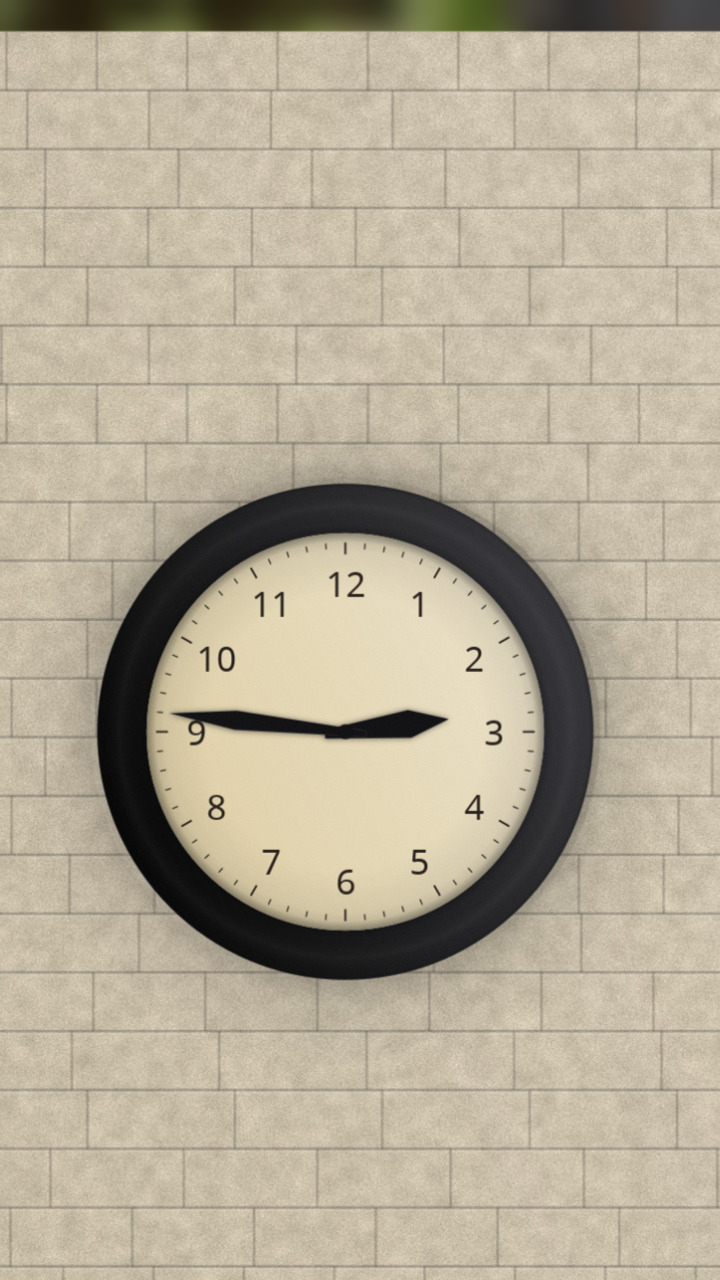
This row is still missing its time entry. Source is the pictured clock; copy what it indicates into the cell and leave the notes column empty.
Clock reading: 2:46
